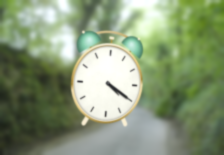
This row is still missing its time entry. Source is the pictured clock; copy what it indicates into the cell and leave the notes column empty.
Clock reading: 4:20
